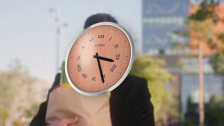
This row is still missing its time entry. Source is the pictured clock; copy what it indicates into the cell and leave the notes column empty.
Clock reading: 3:26
